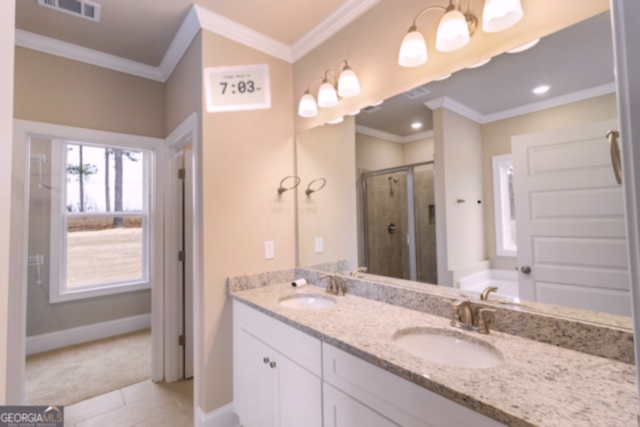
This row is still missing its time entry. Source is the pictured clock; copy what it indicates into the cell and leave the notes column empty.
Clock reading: 7:03
